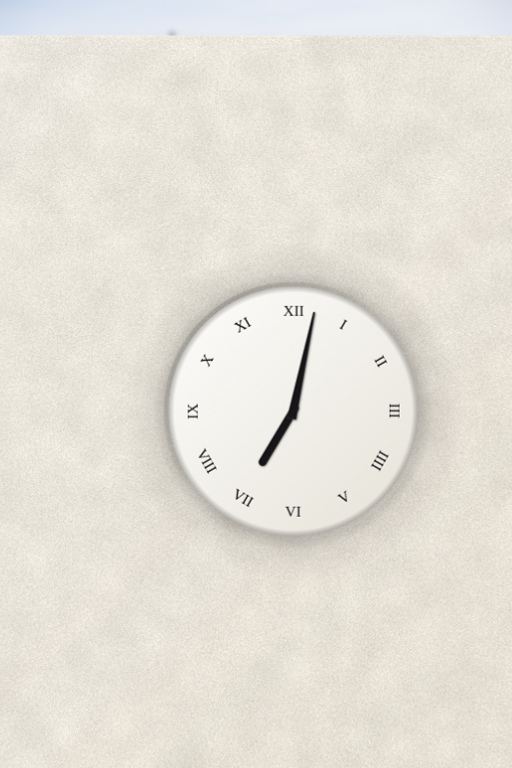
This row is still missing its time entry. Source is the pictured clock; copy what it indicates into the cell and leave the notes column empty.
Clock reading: 7:02
